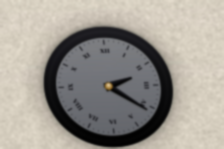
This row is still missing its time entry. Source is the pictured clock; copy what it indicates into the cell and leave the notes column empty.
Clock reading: 2:21
